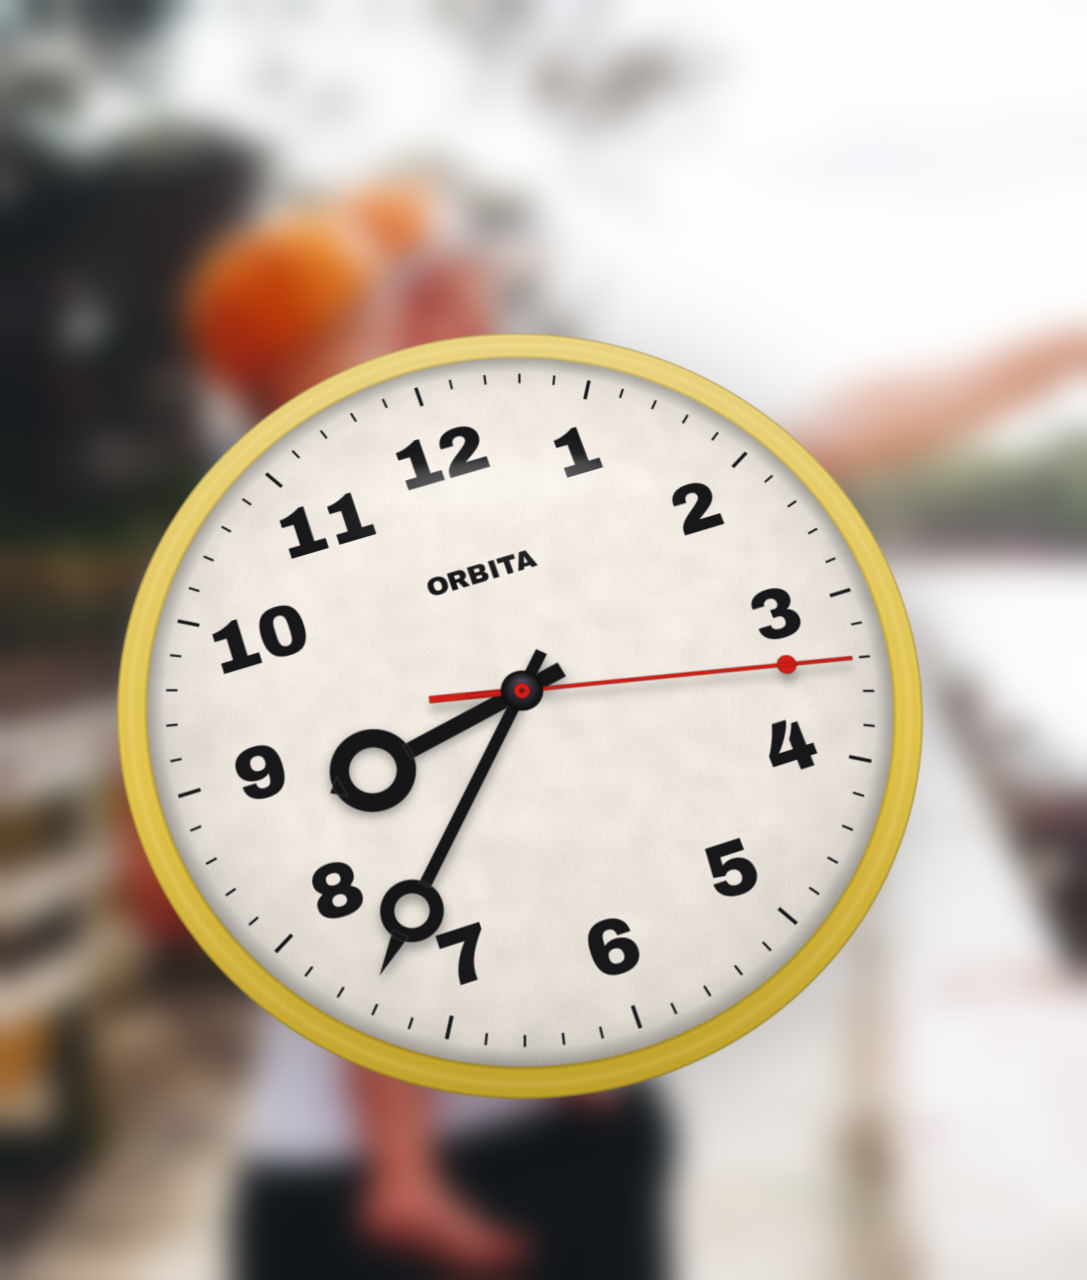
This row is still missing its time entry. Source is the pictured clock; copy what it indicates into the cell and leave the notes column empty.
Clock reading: 8:37:17
